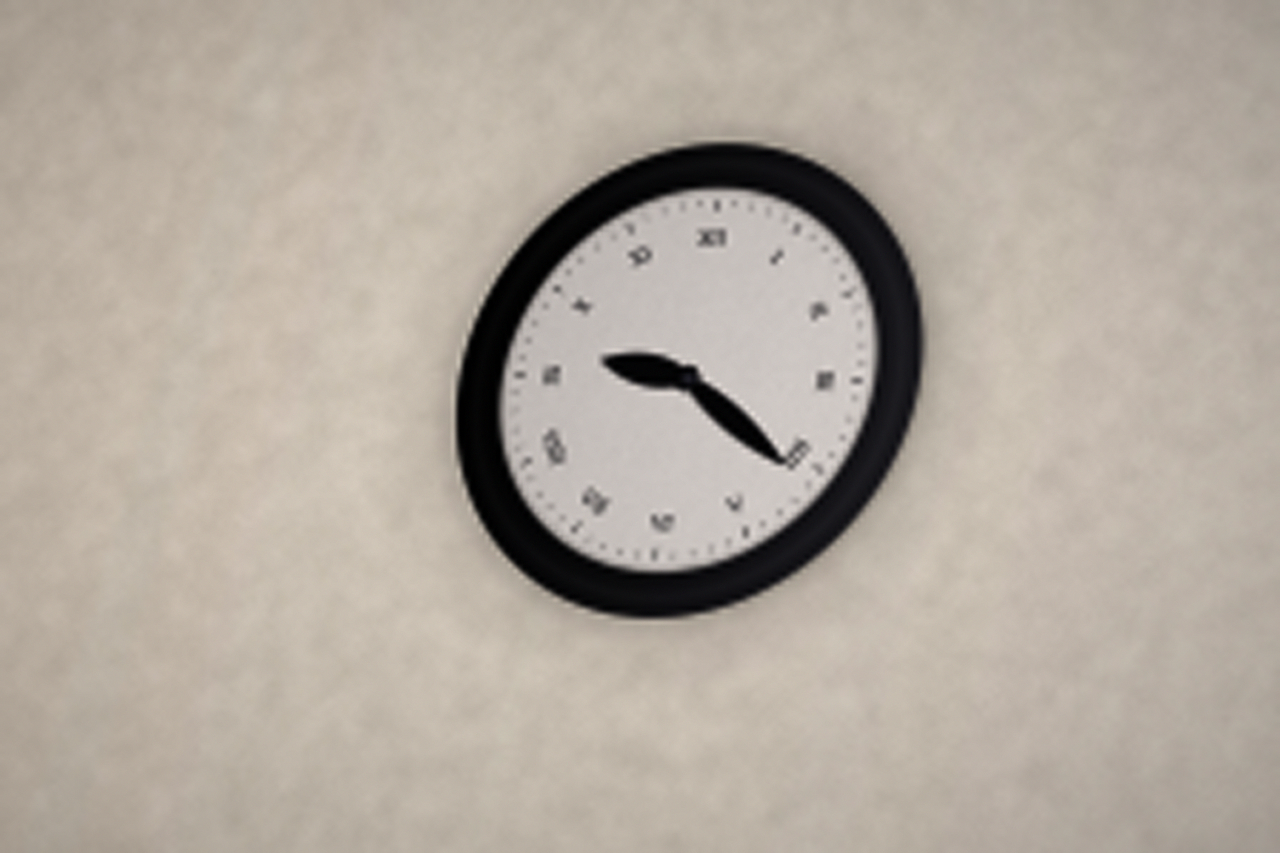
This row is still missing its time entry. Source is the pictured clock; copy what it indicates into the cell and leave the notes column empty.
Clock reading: 9:21
